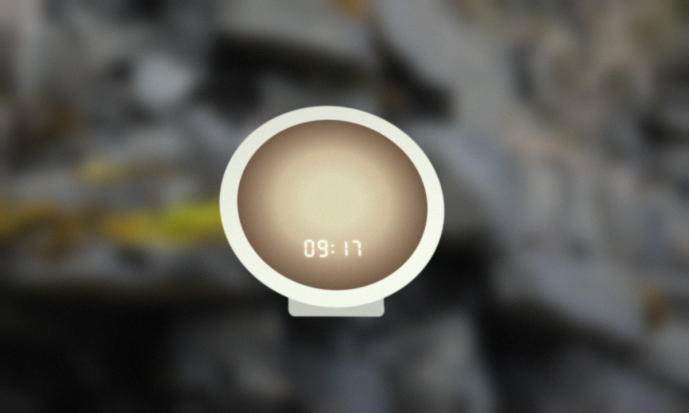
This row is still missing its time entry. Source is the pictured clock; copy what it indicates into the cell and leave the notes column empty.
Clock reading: 9:17
